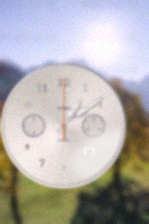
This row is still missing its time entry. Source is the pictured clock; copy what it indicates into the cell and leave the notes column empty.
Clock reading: 1:09
